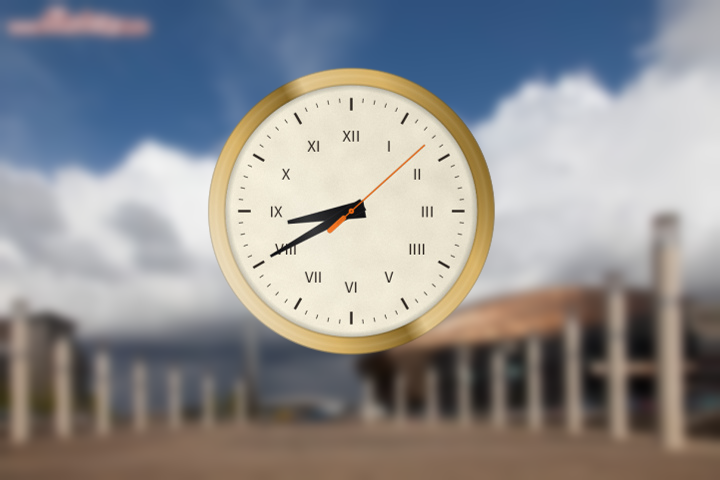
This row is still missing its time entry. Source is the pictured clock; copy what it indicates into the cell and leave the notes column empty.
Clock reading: 8:40:08
